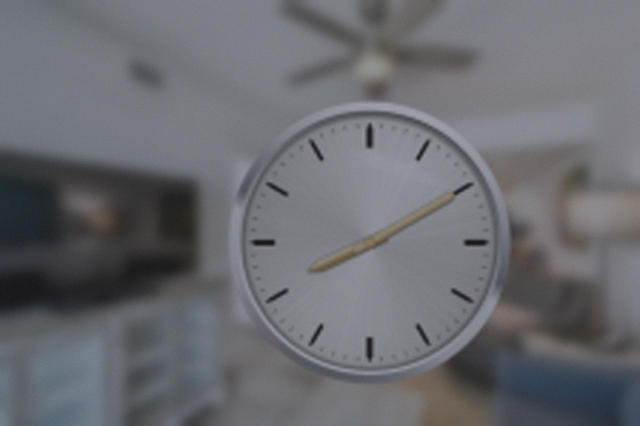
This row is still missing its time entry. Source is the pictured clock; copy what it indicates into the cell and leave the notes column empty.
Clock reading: 8:10
